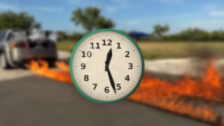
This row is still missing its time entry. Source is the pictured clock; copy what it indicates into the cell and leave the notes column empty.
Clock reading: 12:27
